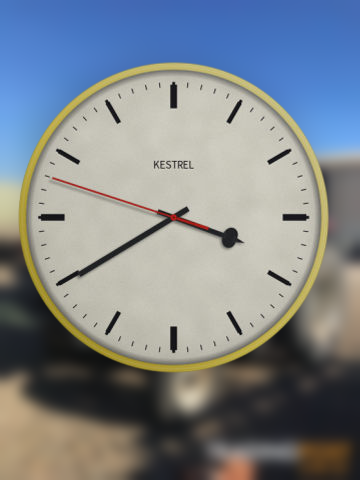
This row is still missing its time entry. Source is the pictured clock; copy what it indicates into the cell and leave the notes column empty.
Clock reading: 3:39:48
